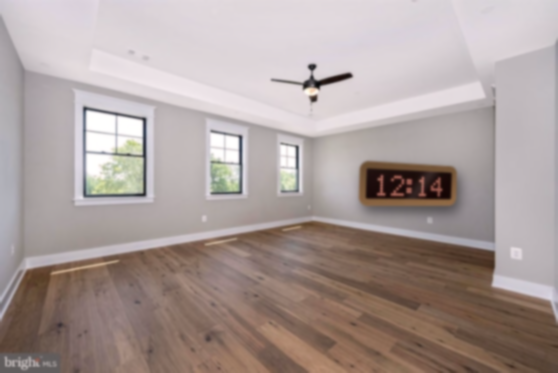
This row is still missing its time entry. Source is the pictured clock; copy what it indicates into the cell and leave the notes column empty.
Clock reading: 12:14
